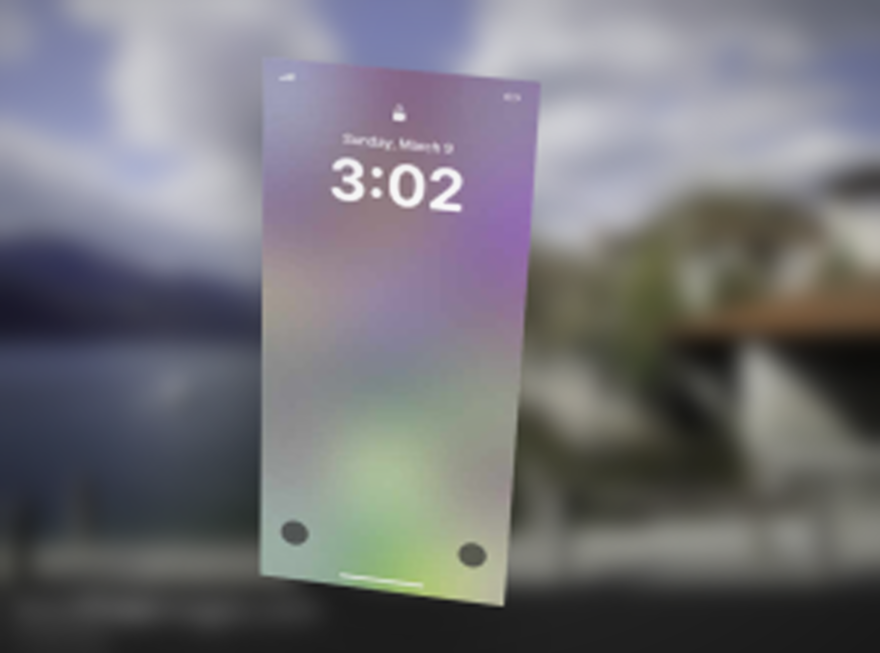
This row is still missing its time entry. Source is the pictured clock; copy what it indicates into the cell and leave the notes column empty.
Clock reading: 3:02
